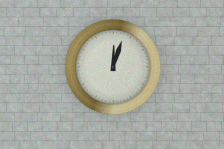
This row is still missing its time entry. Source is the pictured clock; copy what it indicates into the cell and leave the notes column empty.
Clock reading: 12:03
